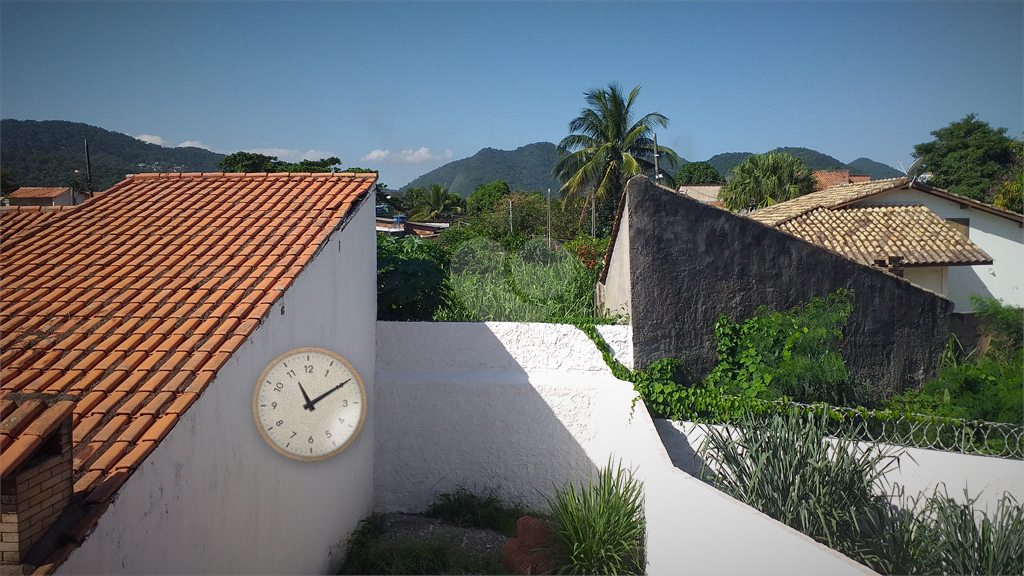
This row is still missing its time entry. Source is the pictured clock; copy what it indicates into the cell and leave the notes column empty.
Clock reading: 11:10
